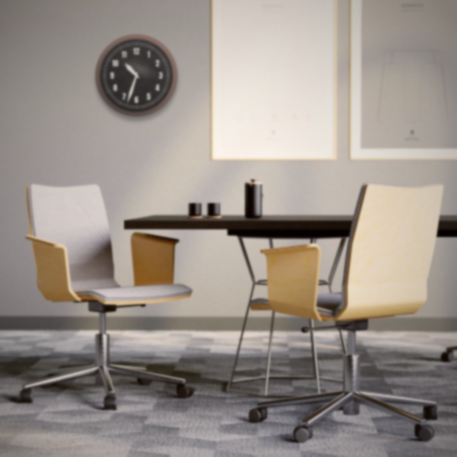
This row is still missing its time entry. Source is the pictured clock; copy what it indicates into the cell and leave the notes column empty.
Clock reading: 10:33
